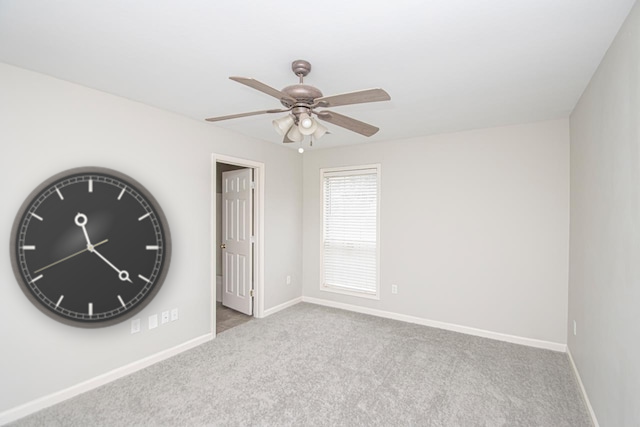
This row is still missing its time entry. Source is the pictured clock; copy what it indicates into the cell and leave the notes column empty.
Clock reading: 11:21:41
